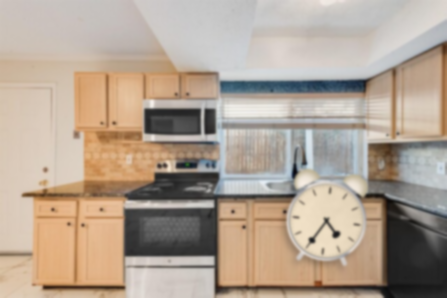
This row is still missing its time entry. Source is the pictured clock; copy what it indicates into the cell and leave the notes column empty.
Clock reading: 4:35
